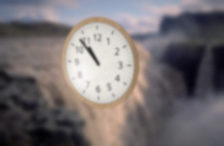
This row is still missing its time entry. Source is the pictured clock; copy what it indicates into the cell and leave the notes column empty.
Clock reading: 10:53
